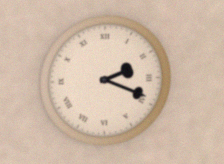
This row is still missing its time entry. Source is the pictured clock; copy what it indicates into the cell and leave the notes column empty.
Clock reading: 2:19
